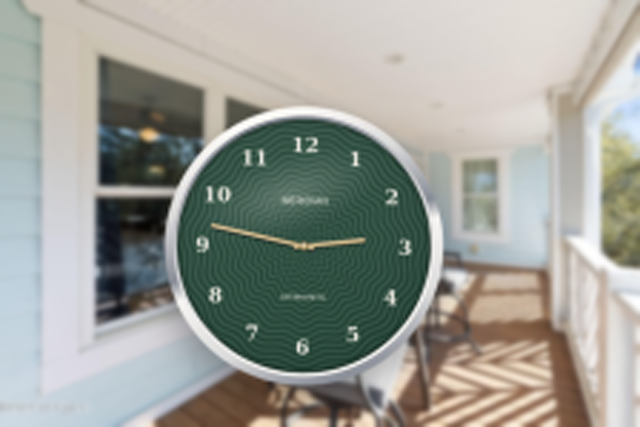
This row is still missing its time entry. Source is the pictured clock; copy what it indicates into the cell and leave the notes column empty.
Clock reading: 2:47
